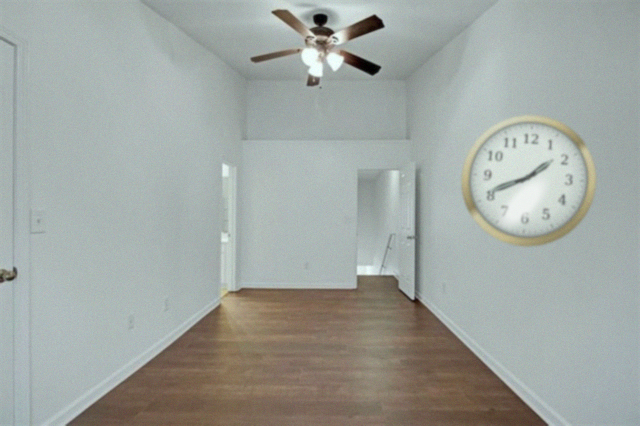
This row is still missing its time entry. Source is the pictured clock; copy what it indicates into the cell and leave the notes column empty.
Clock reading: 1:41
